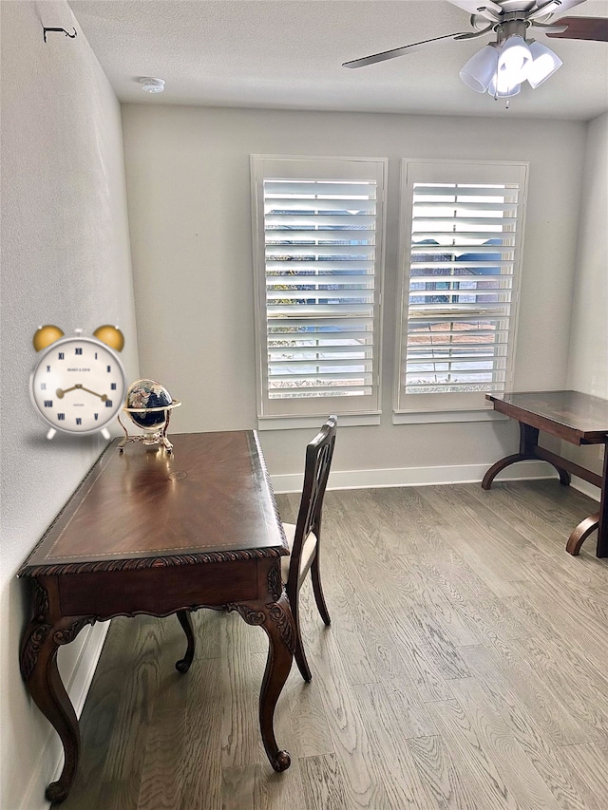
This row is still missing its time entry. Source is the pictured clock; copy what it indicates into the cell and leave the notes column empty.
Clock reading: 8:19
